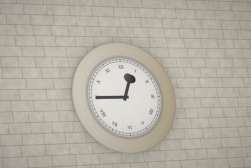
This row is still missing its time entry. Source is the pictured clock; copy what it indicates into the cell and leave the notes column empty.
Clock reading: 12:45
